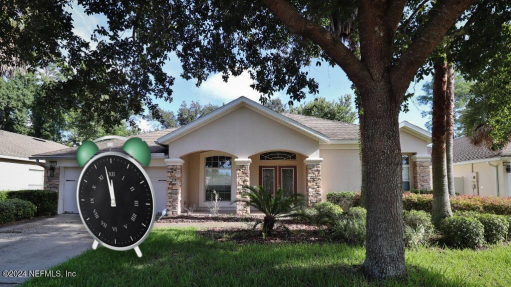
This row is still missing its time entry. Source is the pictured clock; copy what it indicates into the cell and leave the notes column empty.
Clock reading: 11:58
